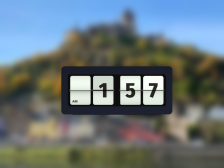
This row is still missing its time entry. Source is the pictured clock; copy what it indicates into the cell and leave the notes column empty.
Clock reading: 1:57
